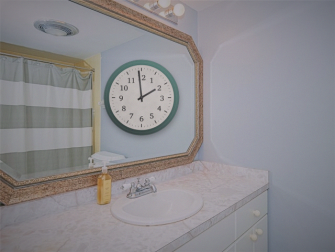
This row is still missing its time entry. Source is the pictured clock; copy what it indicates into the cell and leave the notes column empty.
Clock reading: 1:59
